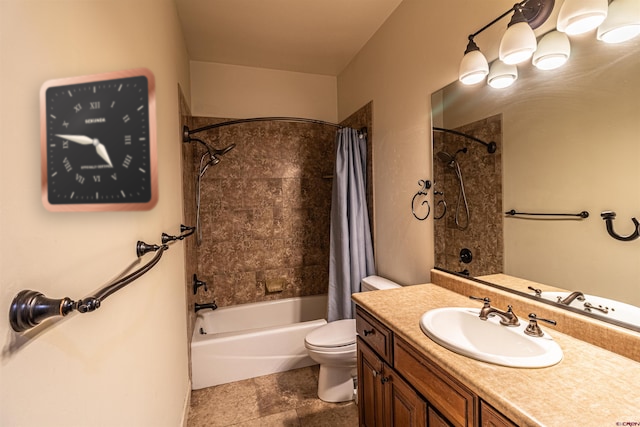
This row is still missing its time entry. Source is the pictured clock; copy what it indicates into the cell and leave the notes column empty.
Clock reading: 4:47
